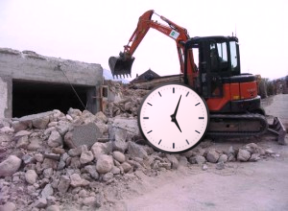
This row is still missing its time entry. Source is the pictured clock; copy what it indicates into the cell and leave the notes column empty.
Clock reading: 5:03
